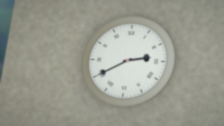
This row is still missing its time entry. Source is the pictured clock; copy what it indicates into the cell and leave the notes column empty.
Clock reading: 2:40
